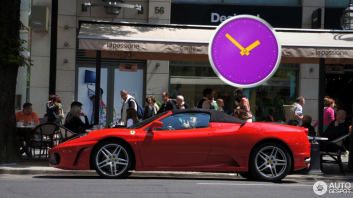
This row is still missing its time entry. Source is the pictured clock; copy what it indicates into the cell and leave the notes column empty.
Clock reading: 1:52
